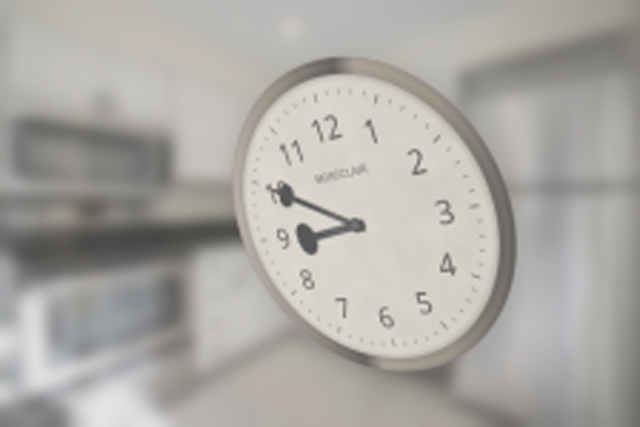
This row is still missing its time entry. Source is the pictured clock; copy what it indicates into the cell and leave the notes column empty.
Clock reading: 8:50
